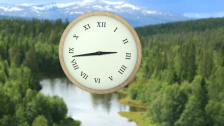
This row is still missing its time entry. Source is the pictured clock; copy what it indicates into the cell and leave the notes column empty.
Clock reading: 2:43
